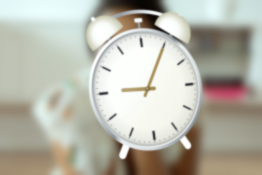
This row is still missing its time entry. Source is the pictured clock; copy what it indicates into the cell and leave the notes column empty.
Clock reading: 9:05
